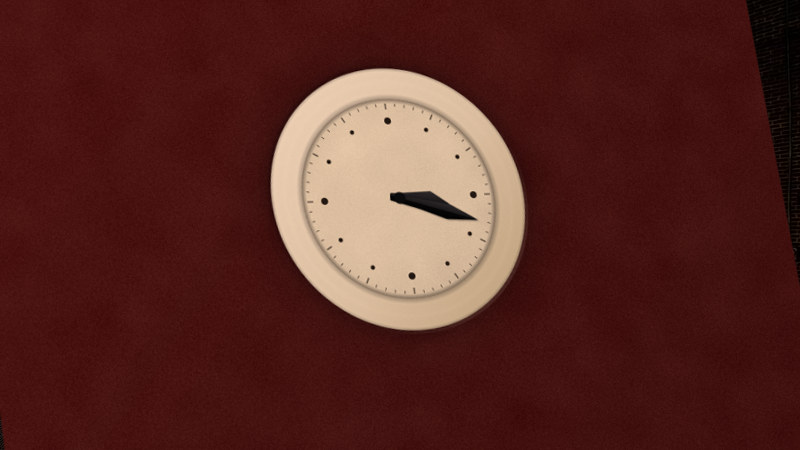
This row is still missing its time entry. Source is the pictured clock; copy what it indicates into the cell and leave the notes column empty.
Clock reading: 3:18
